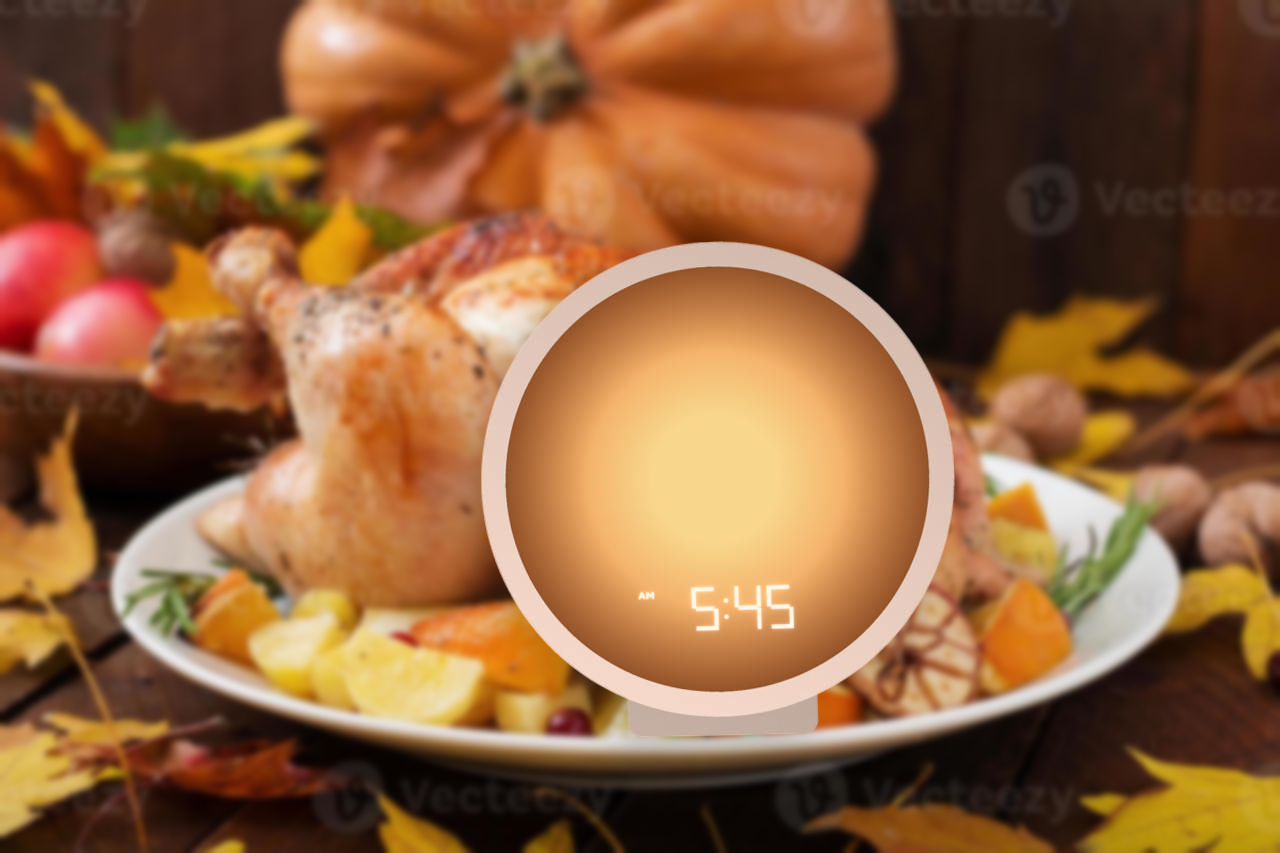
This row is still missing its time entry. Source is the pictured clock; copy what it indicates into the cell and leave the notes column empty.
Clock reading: 5:45
